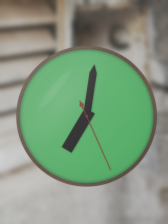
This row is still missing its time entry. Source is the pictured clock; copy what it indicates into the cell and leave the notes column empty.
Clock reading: 7:01:26
